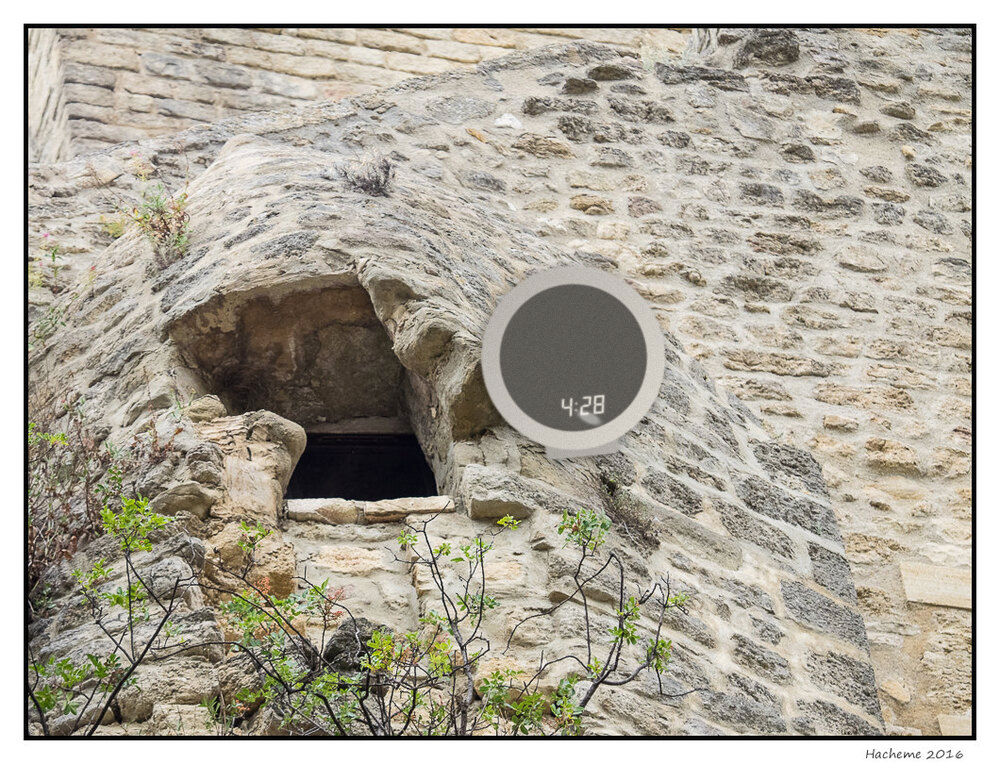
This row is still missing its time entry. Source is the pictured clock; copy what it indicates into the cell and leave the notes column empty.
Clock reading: 4:28
